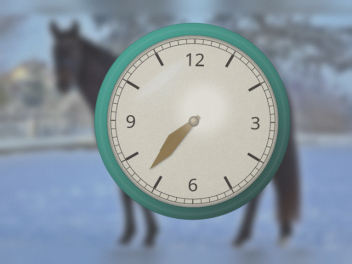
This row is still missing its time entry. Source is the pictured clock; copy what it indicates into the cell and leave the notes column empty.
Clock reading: 7:37
